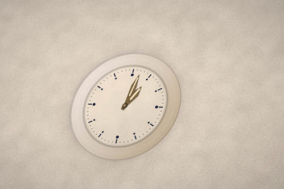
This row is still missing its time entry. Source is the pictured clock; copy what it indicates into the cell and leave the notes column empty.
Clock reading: 1:02
